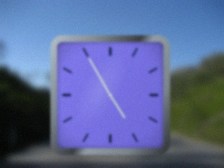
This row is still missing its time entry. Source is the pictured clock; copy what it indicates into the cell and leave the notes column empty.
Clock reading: 4:55
